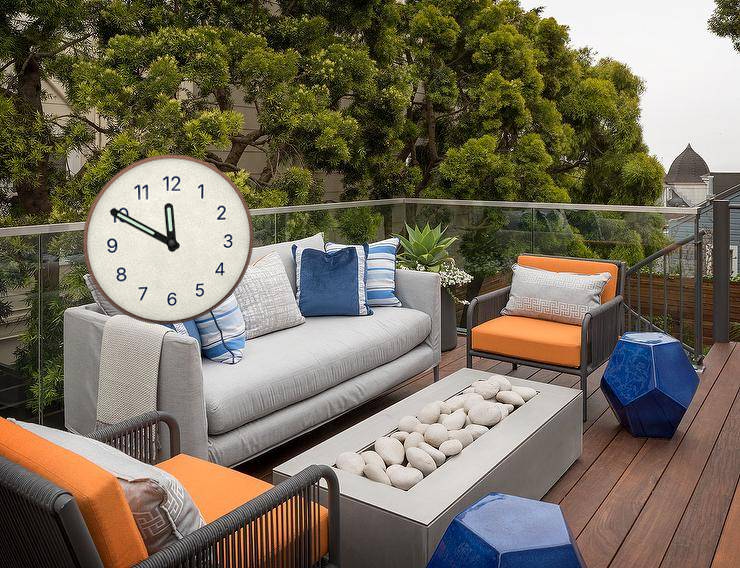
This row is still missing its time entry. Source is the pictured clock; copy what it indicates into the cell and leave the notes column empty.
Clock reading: 11:50
